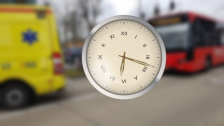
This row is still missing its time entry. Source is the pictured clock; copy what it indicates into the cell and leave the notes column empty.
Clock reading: 6:18
